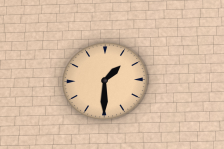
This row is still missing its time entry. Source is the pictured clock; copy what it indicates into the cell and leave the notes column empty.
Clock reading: 1:30
